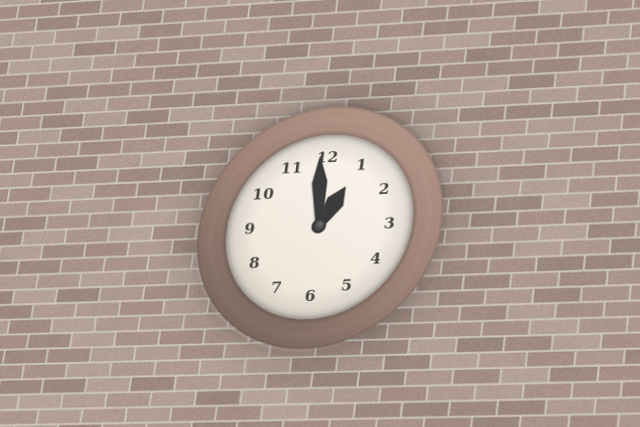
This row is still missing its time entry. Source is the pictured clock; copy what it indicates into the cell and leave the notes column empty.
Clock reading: 12:59
